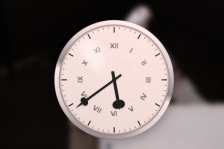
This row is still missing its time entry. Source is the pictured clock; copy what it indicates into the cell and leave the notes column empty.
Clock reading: 5:39
